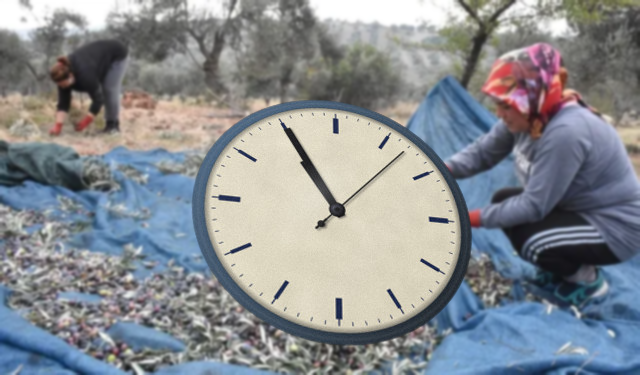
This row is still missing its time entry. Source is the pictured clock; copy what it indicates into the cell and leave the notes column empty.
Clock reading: 10:55:07
